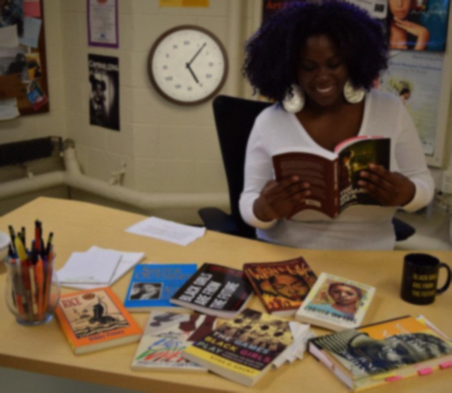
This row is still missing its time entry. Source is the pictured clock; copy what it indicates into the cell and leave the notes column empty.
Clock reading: 5:07
